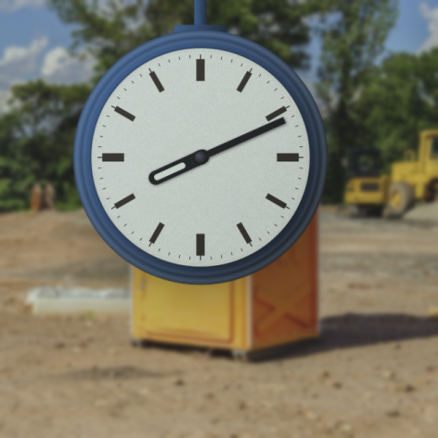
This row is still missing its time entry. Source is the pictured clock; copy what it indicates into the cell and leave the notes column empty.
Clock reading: 8:11
